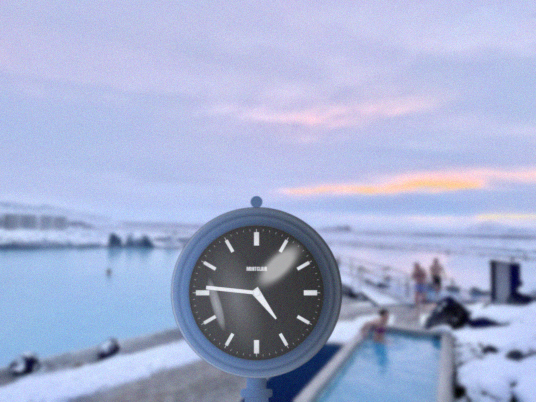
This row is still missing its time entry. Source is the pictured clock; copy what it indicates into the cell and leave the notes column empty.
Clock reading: 4:46
